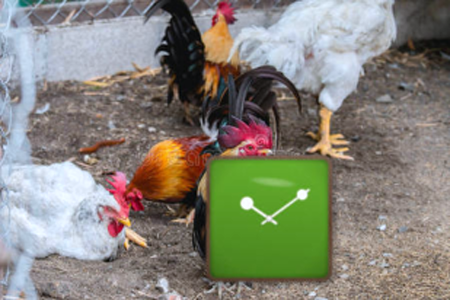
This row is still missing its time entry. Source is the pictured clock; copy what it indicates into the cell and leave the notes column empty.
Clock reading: 10:09
